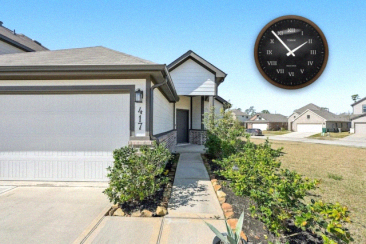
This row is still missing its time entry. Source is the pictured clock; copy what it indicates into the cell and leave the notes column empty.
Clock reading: 1:53
